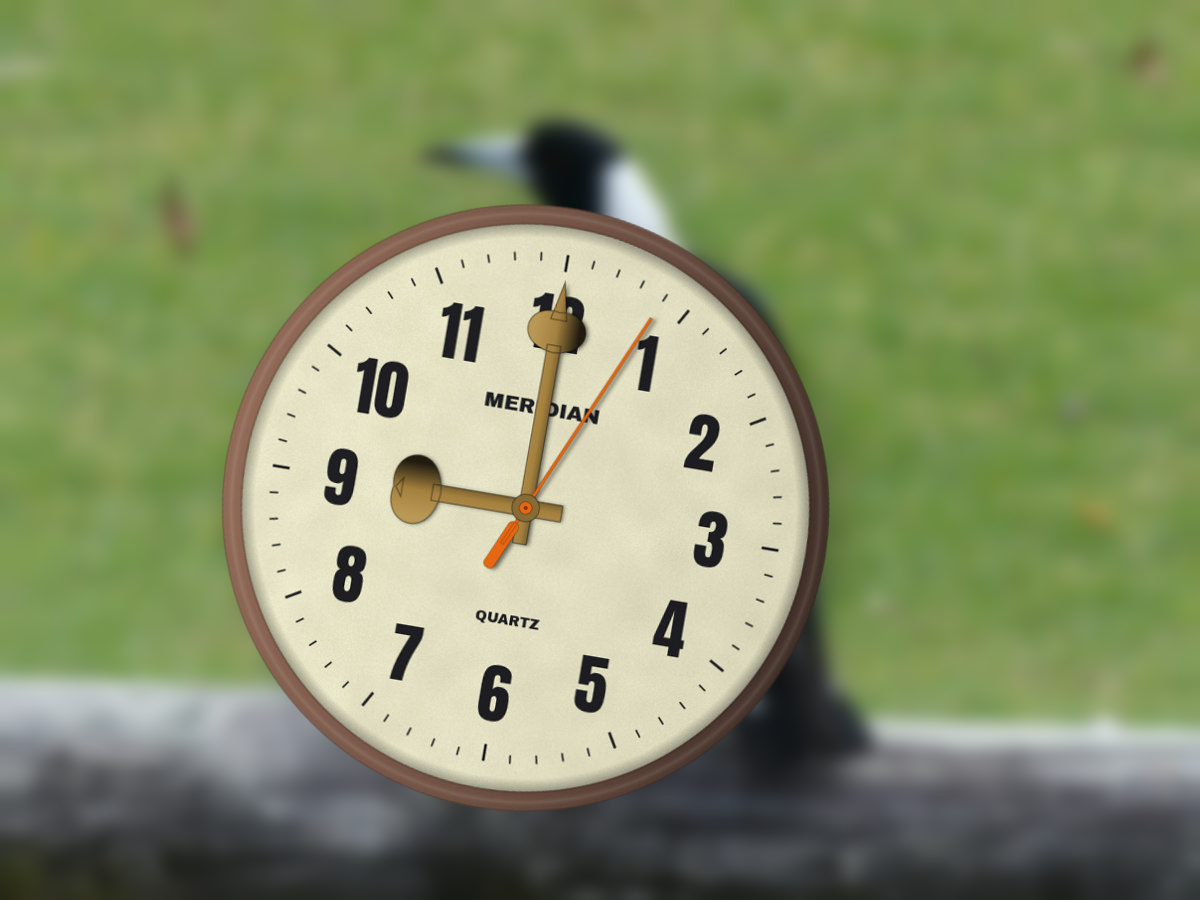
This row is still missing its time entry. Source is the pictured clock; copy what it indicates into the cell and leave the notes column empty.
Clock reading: 9:00:04
